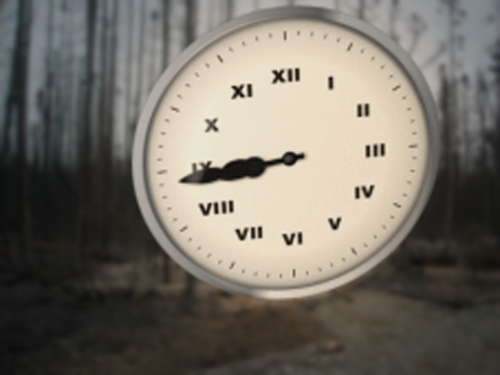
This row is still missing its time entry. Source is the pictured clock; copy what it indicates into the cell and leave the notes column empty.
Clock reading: 8:44
